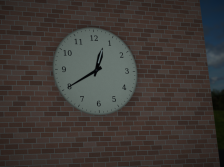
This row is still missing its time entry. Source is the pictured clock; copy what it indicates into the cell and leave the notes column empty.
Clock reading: 12:40
